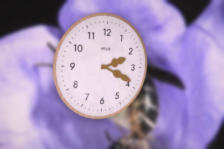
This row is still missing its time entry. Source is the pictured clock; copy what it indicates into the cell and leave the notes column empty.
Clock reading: 2:19
